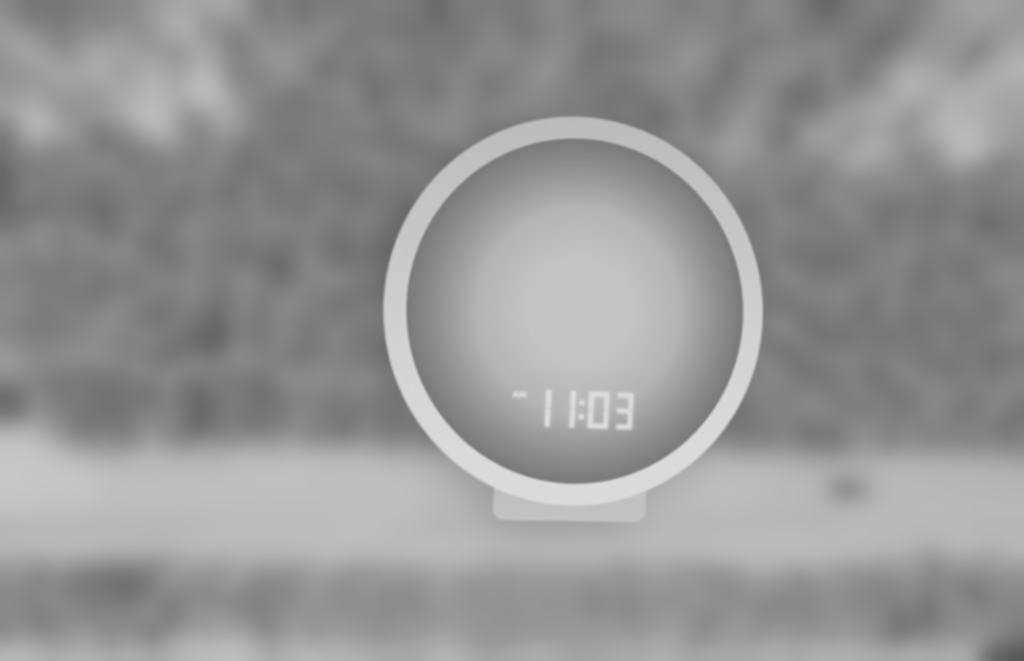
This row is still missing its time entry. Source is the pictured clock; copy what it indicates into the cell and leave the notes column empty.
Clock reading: 11:03
